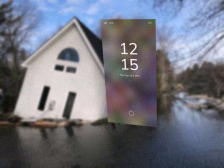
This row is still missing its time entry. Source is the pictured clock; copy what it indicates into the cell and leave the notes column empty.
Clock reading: 12:15
